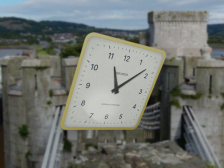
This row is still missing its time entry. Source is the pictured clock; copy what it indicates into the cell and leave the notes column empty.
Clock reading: 11:08
